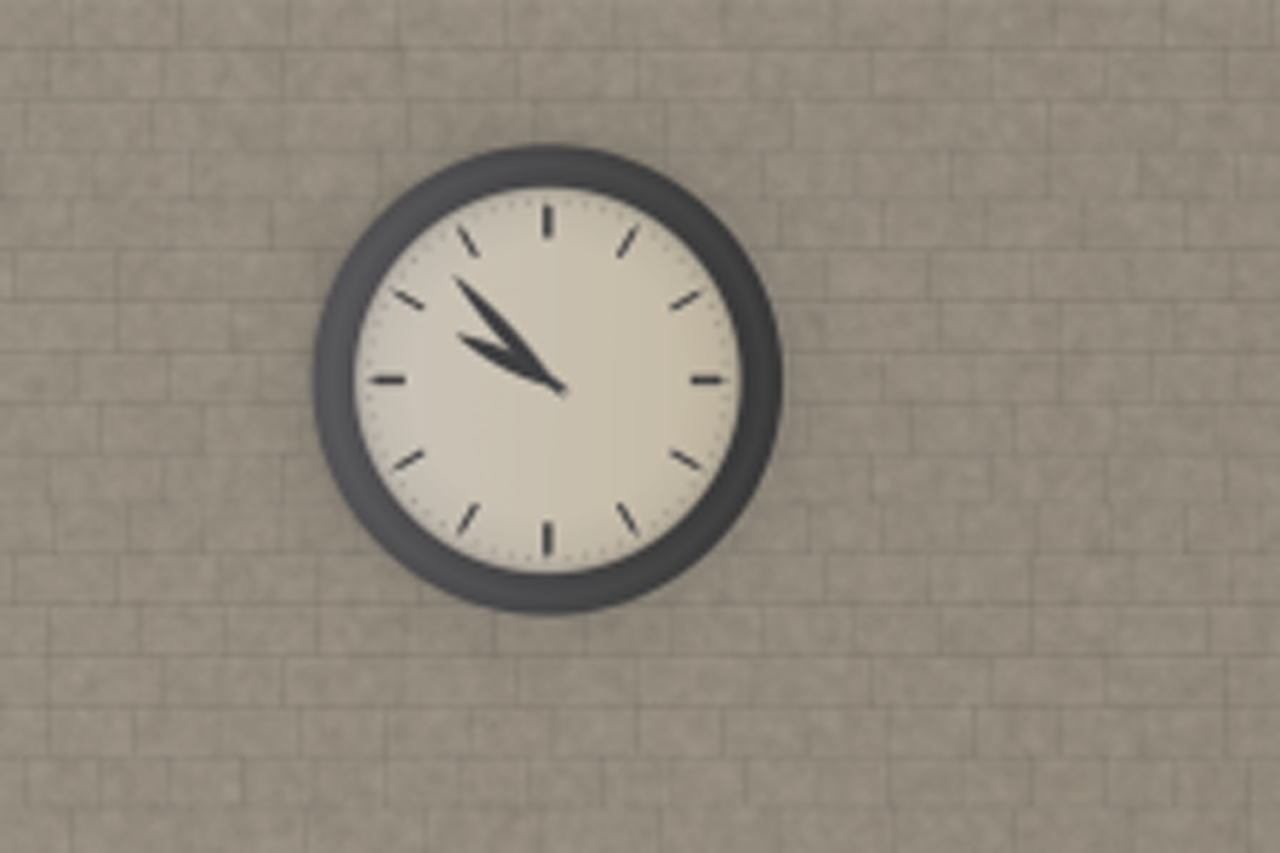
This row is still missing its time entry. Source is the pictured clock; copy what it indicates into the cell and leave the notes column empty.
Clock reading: 9:53
